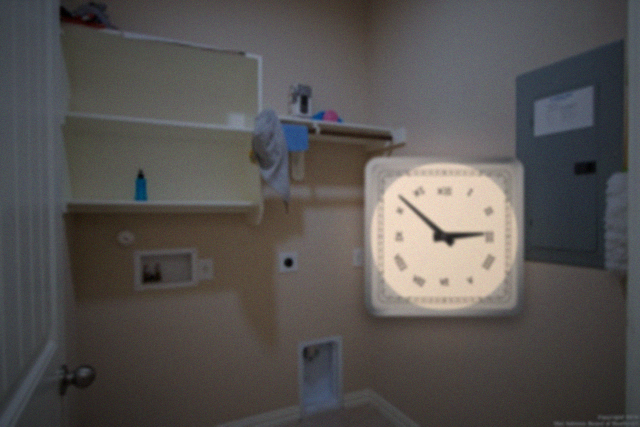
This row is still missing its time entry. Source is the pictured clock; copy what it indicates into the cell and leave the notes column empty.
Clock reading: 2:52
